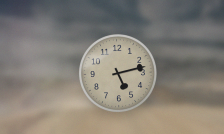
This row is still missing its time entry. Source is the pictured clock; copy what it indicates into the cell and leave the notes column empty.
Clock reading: 5:13
